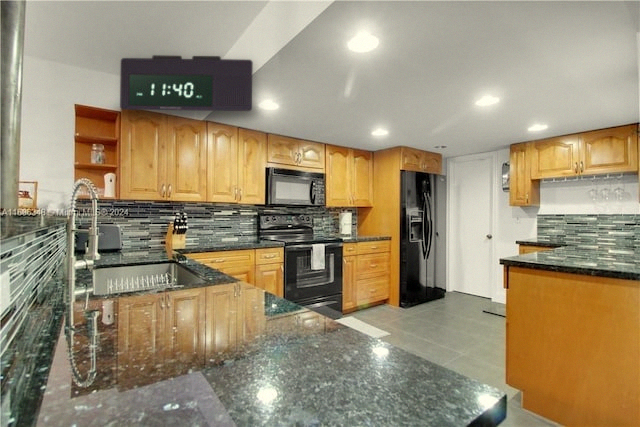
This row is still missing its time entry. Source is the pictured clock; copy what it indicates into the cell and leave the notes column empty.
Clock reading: 11:40
